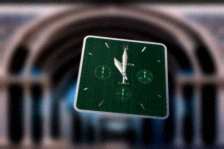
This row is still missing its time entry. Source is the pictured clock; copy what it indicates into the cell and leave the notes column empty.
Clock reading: 11:00
